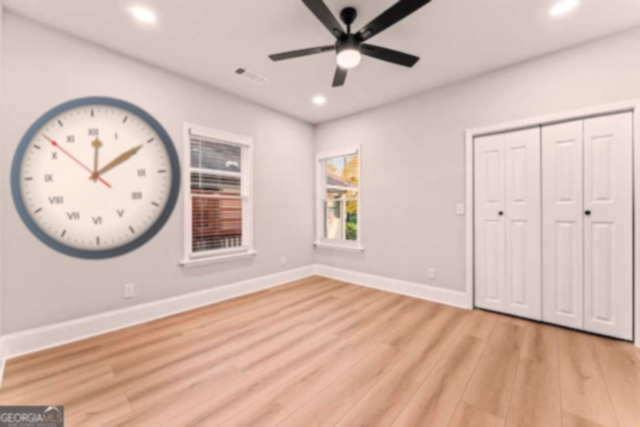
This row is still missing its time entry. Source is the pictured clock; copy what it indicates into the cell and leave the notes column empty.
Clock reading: 12:09:52
